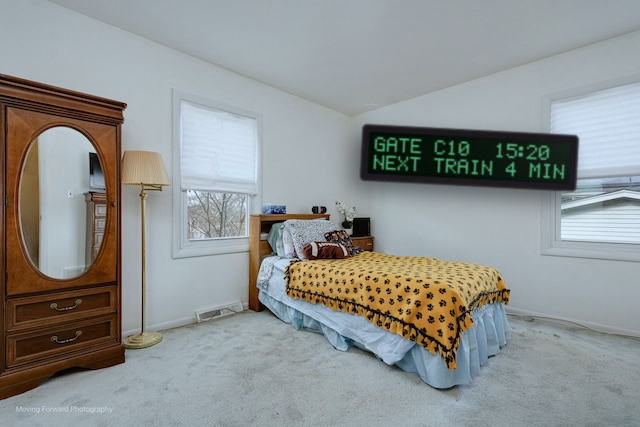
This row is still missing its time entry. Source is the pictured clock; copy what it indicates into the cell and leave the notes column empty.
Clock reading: 15:20
